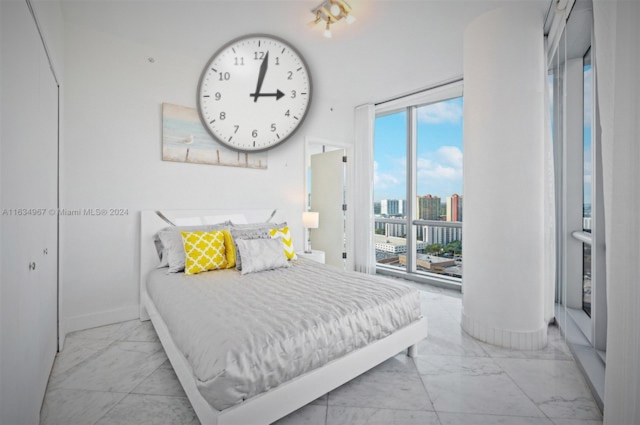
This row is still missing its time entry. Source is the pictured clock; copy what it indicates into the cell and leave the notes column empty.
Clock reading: 3:02
